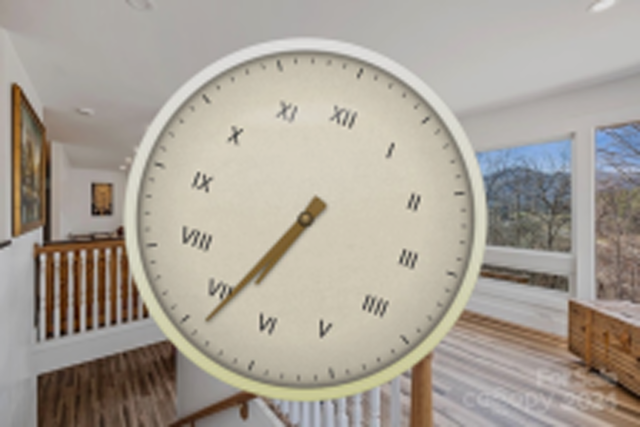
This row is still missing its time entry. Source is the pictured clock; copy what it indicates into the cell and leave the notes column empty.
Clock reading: 6:34
